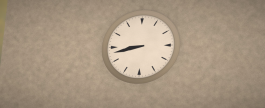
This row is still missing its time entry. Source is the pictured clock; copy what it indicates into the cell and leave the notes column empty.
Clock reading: 8:43
